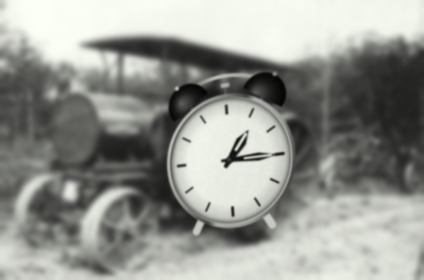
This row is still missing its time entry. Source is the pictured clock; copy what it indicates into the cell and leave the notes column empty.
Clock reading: 1:15
